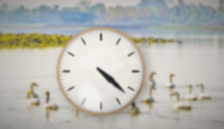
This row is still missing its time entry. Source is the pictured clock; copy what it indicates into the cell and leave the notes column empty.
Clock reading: 4:22
